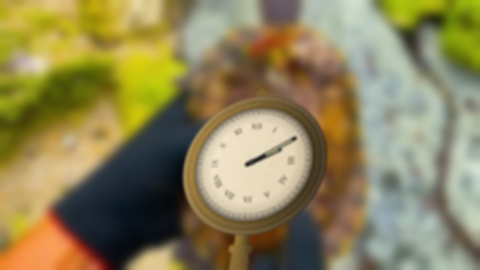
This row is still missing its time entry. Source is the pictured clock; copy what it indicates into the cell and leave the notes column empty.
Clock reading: 2:10
